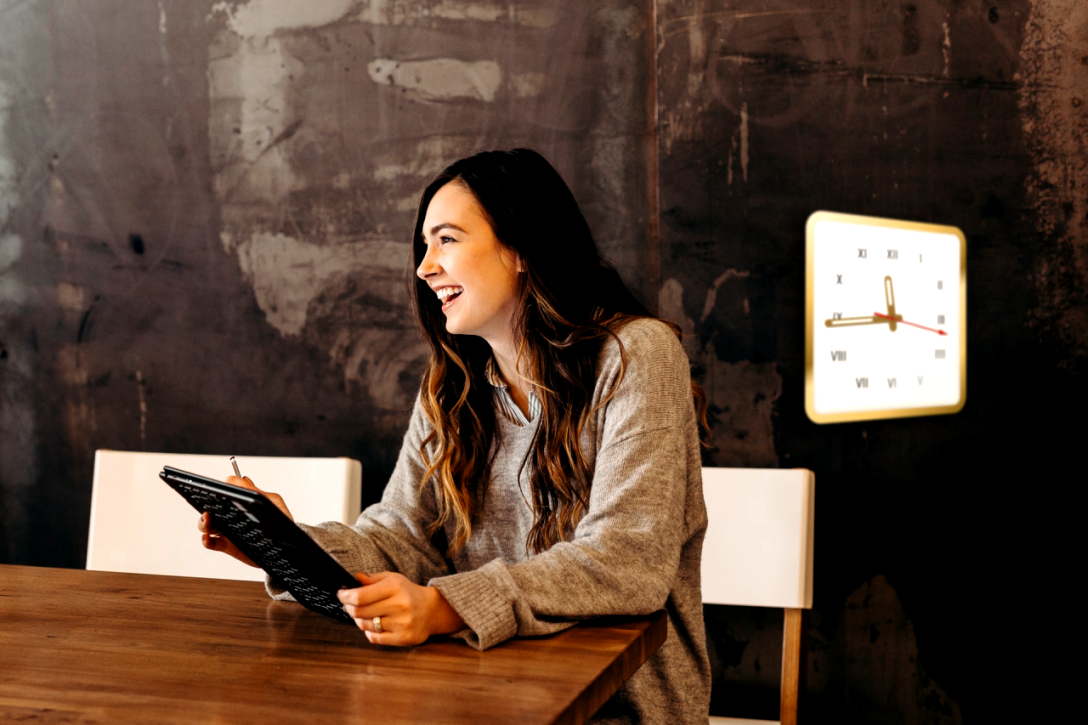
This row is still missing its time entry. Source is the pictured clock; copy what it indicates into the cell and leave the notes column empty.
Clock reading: 11:44:17
